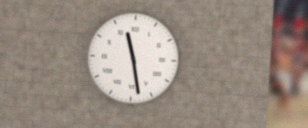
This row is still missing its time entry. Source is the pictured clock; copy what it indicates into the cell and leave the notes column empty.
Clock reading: 11:28
